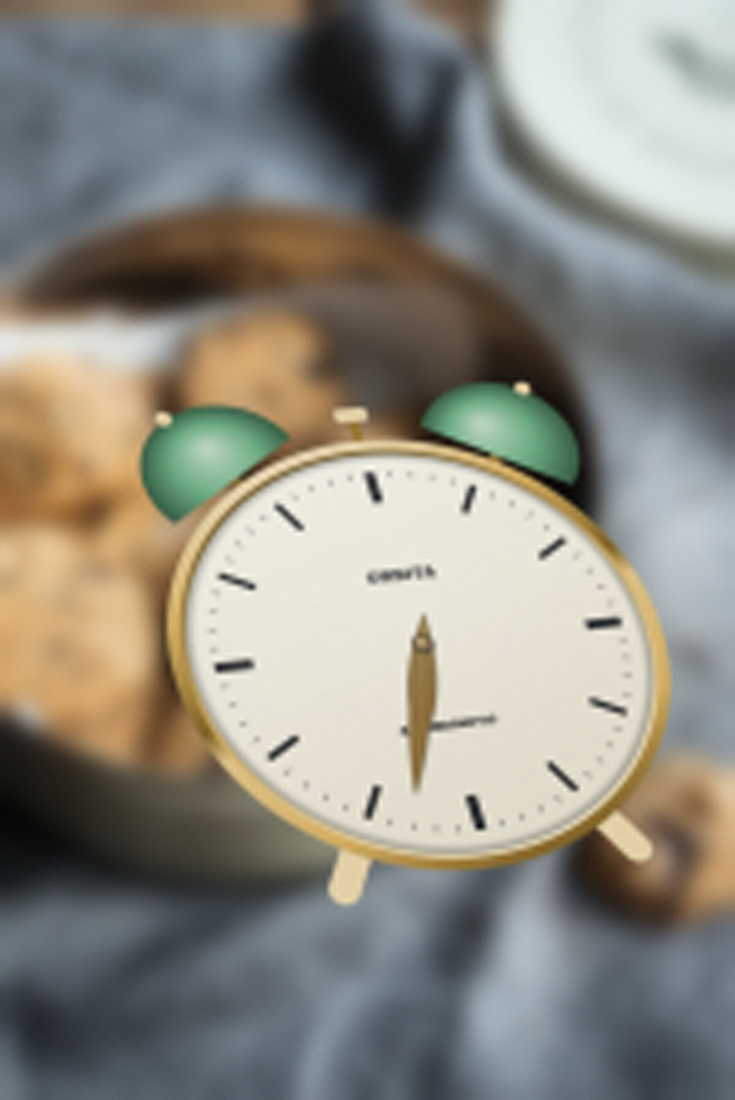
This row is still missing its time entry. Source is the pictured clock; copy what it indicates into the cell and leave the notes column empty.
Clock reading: 6:33
